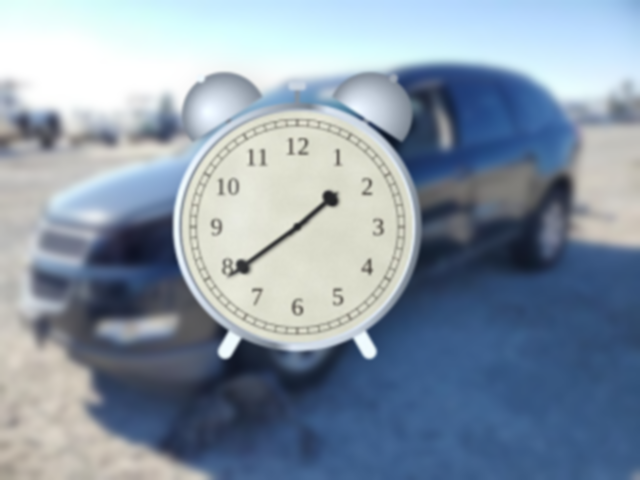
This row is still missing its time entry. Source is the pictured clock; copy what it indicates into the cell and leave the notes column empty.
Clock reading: 1:39
